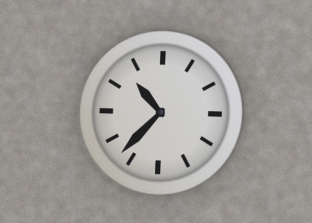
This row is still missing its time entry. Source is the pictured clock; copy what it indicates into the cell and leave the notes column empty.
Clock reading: 10:37
